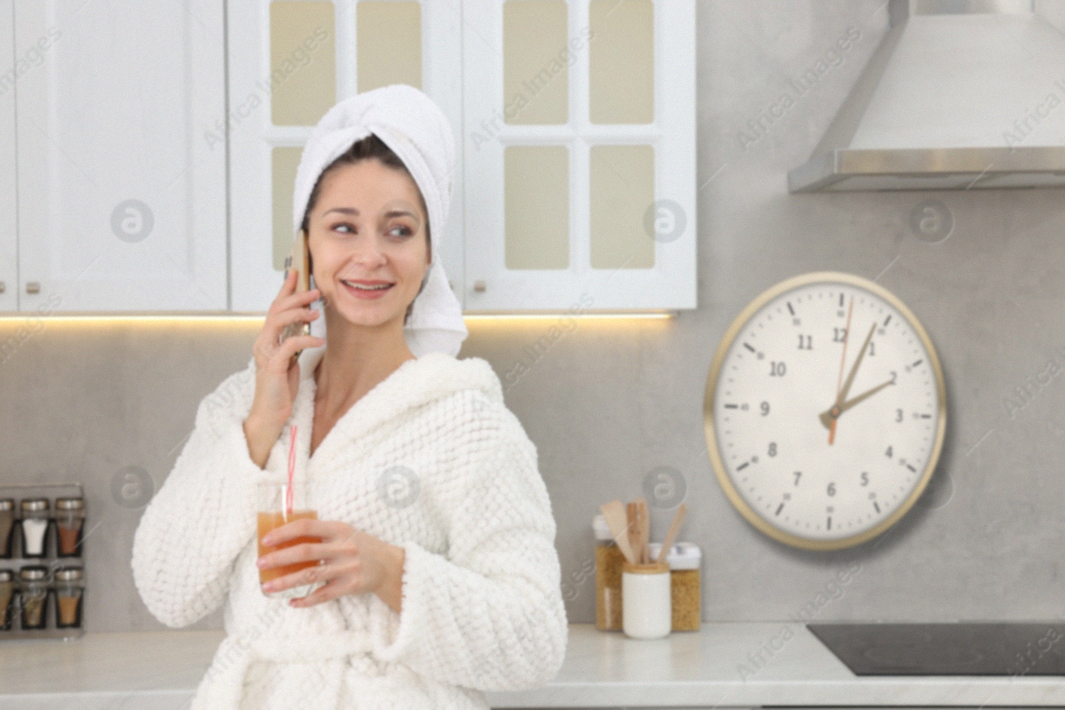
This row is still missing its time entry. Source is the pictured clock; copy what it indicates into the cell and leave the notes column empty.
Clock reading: 2:04:01
